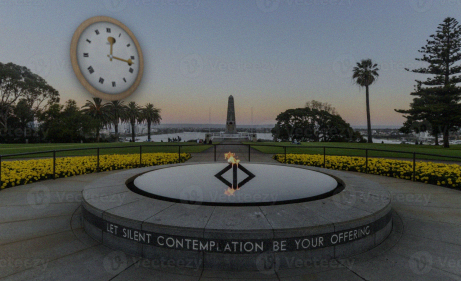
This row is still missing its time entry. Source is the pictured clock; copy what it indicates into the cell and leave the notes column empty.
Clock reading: 12:17
